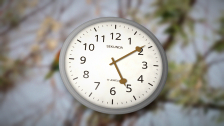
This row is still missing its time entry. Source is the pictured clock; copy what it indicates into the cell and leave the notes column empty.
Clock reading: 5:09
